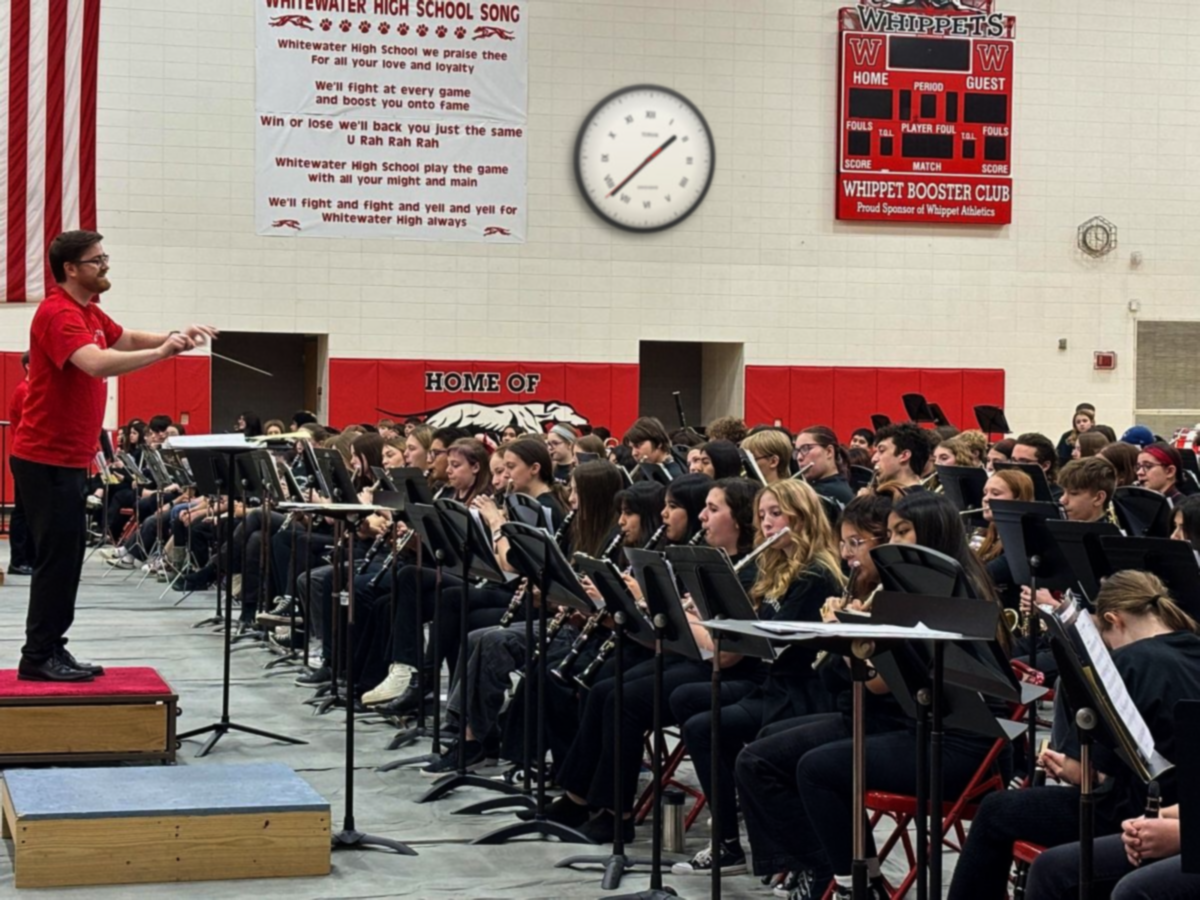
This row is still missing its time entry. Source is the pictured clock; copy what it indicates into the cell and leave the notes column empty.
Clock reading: 1:37:38
